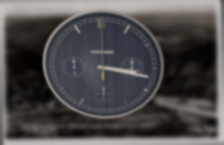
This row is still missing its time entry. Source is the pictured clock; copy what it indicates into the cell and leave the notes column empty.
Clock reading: 3:17
